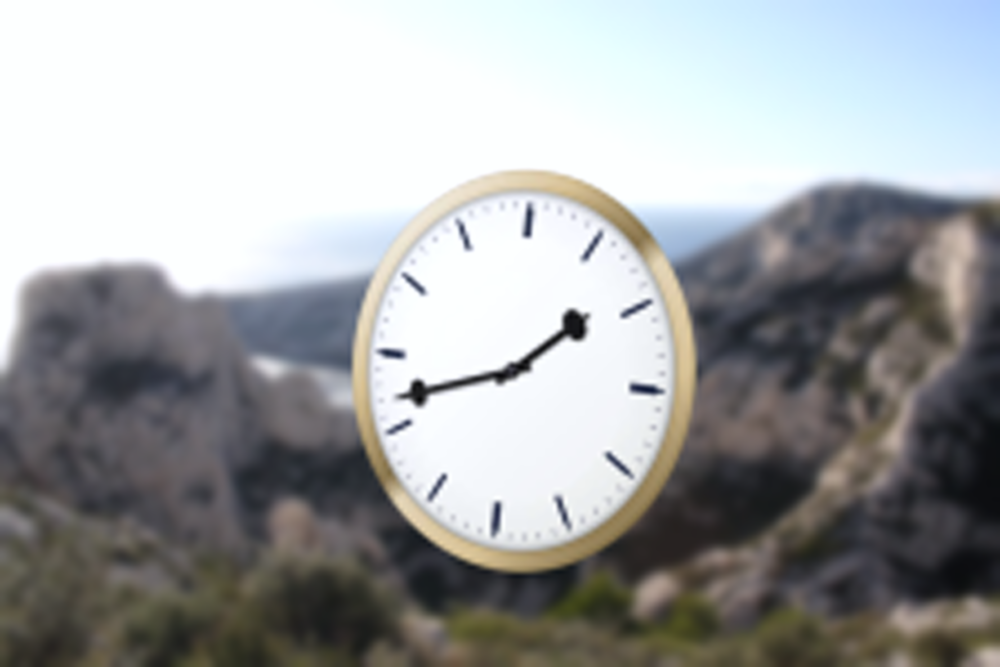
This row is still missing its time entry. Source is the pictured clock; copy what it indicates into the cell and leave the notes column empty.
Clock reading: 1:42
